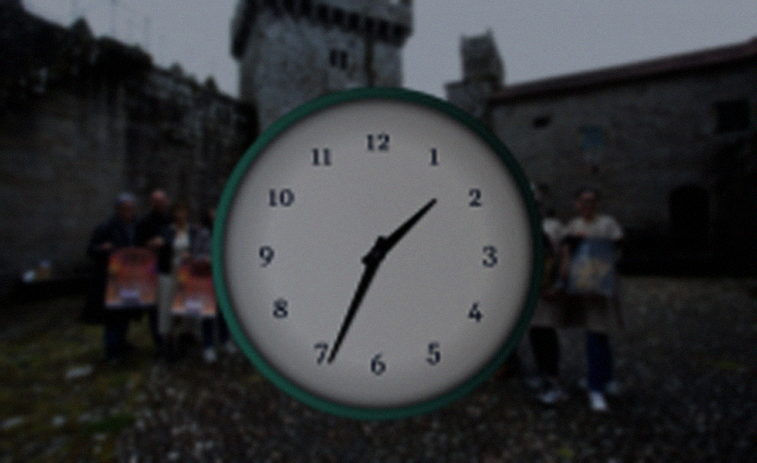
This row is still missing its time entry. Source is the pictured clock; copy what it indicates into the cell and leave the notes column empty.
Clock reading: 1:34
